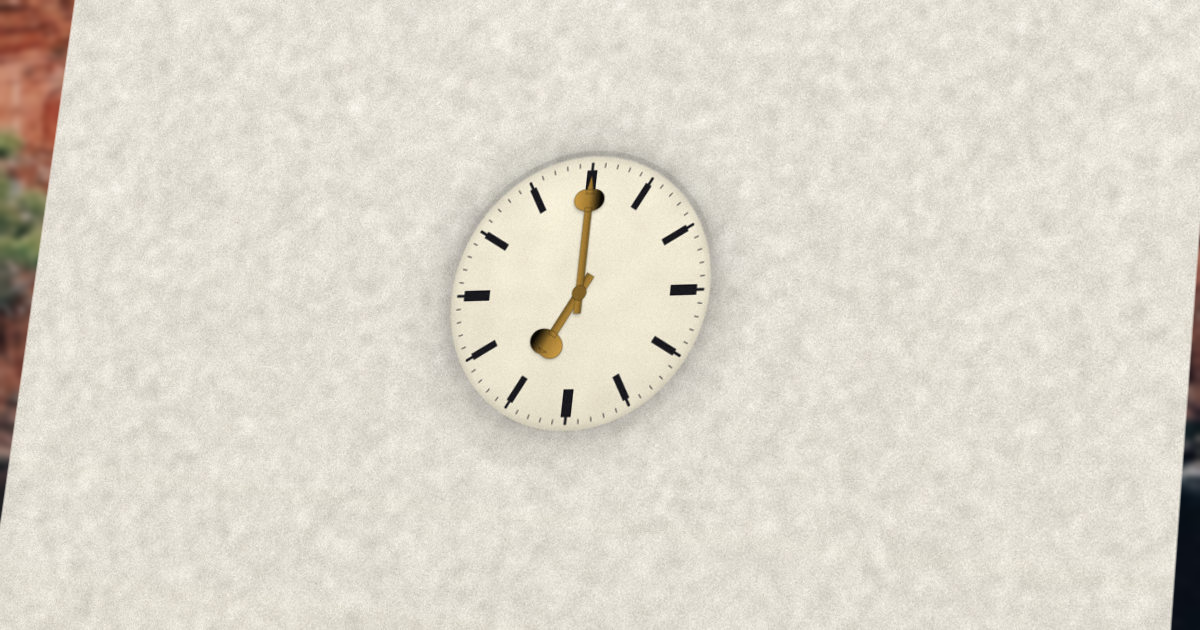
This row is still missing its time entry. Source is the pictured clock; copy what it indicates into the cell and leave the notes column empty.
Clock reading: 7:00
